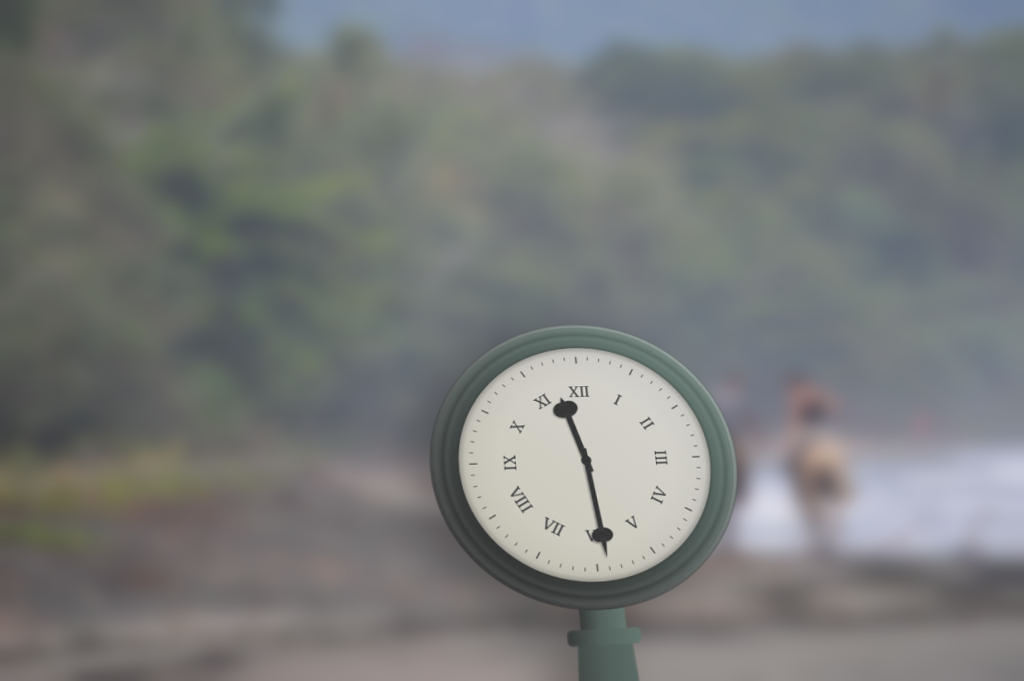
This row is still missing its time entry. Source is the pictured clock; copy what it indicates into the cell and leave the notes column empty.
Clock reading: 11:29
